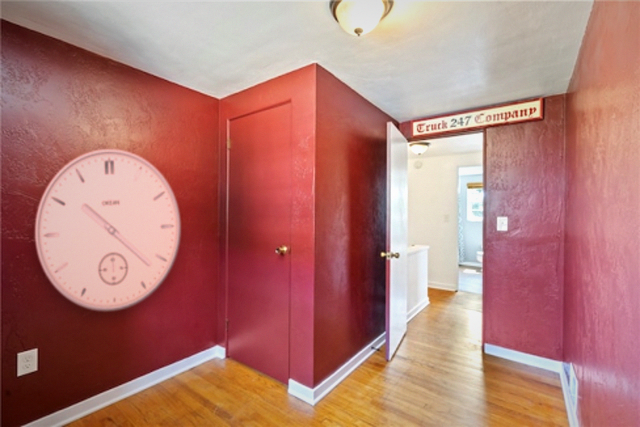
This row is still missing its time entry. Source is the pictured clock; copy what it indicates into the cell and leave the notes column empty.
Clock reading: 10:22
